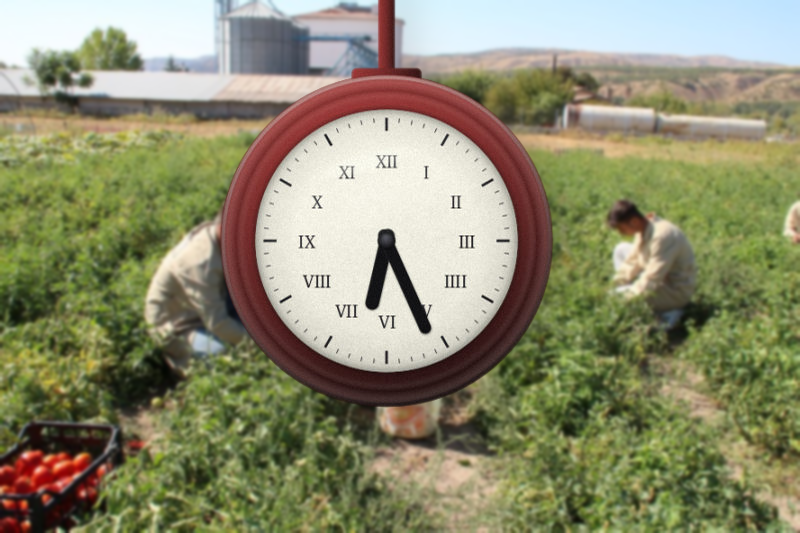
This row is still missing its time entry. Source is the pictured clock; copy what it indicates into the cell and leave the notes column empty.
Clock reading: 6:26
